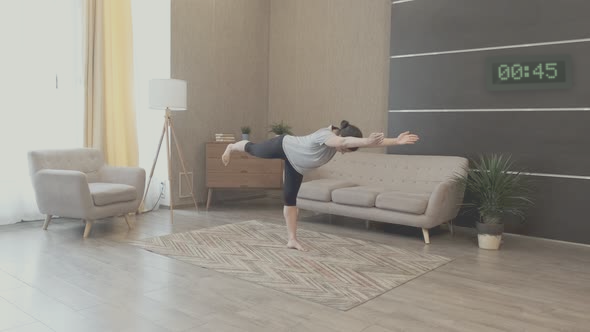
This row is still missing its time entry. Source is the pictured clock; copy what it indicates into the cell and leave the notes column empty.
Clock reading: 0:45
